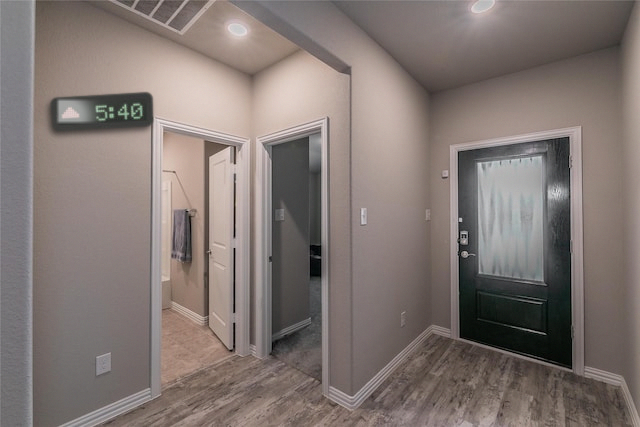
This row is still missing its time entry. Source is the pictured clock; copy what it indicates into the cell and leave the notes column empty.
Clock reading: 5:40
